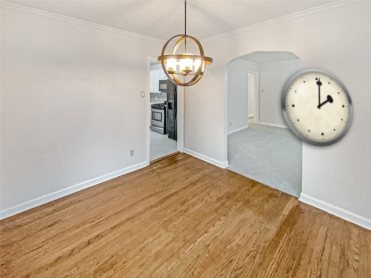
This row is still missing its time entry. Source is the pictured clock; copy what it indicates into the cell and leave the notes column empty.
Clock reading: 2:01
